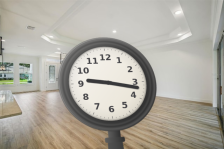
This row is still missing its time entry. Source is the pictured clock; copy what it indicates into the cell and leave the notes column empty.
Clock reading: 9:17
